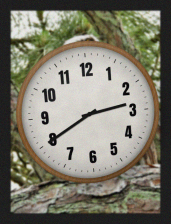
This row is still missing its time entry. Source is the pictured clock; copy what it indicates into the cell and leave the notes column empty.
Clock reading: 2:40
